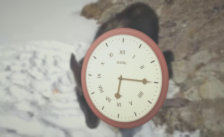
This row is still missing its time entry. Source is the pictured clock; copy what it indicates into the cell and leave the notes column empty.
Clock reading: 6:15
